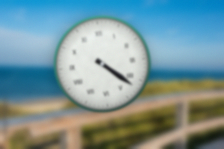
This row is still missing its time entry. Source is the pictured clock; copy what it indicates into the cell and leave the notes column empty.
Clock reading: 4:22
